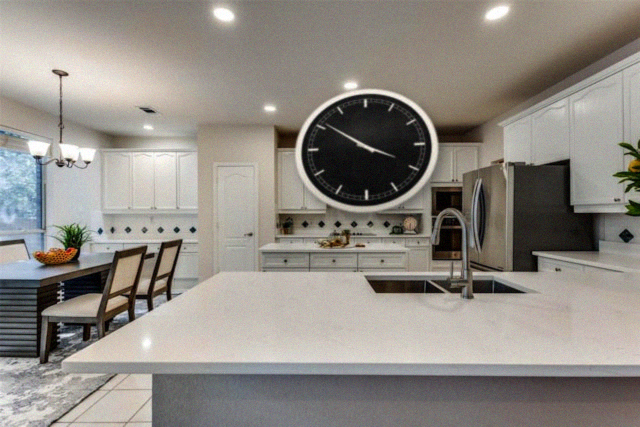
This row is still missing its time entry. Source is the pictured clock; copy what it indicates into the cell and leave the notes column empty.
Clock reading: 3:51
